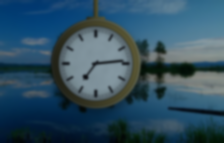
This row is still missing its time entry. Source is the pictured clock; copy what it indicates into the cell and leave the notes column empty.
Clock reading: 7:14
